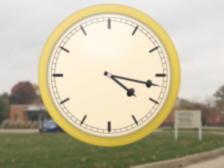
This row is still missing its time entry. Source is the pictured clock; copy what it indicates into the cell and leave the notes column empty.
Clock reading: 4:17
